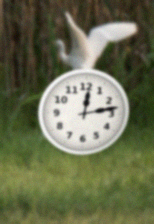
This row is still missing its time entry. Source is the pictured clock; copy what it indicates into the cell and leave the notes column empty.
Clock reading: 12:13
